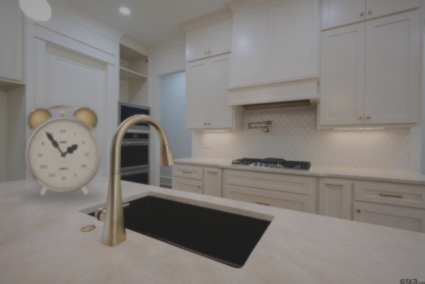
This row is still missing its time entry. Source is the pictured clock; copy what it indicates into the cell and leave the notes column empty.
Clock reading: 1:54
